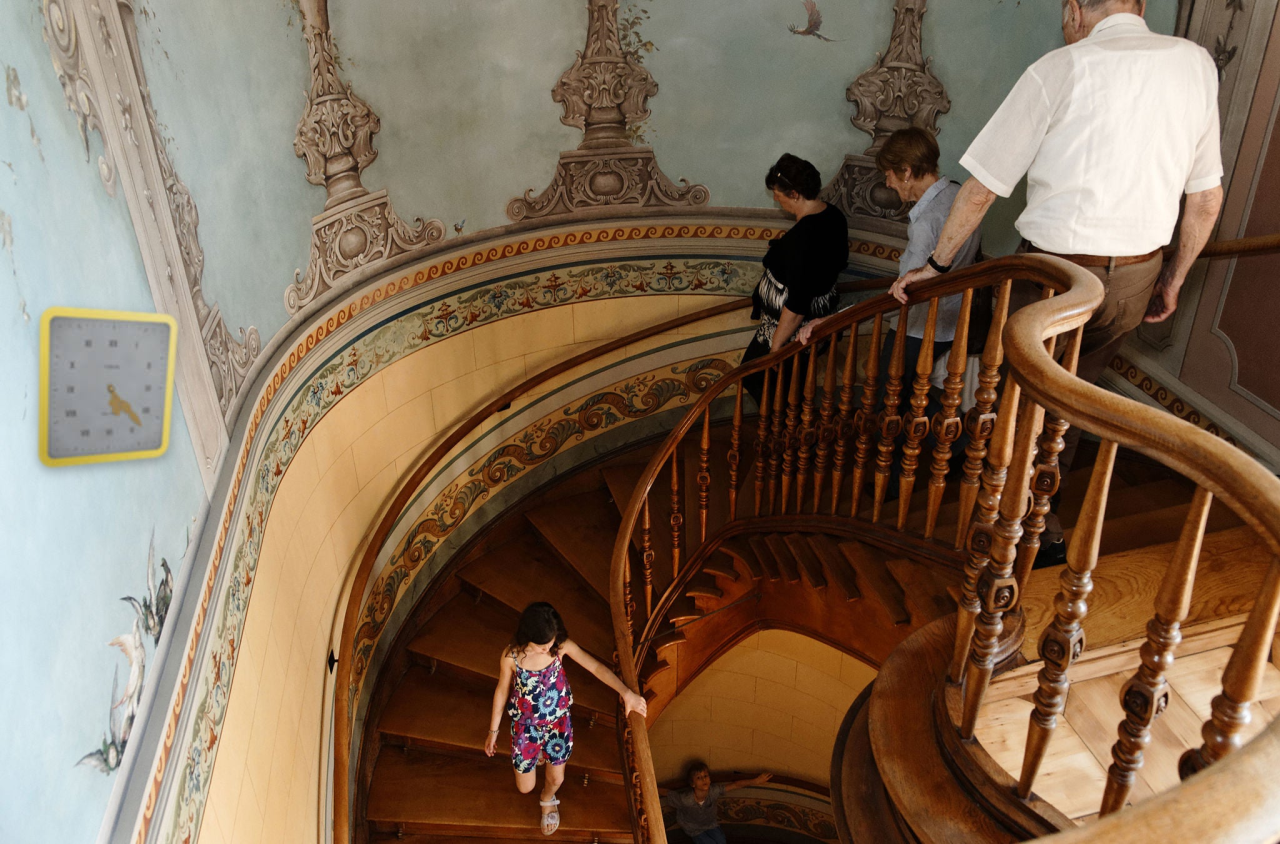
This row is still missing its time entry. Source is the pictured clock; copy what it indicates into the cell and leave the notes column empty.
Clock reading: 5:23
